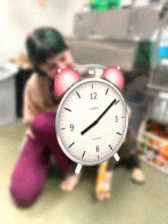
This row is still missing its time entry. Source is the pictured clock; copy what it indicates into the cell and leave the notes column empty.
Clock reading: 8:09
